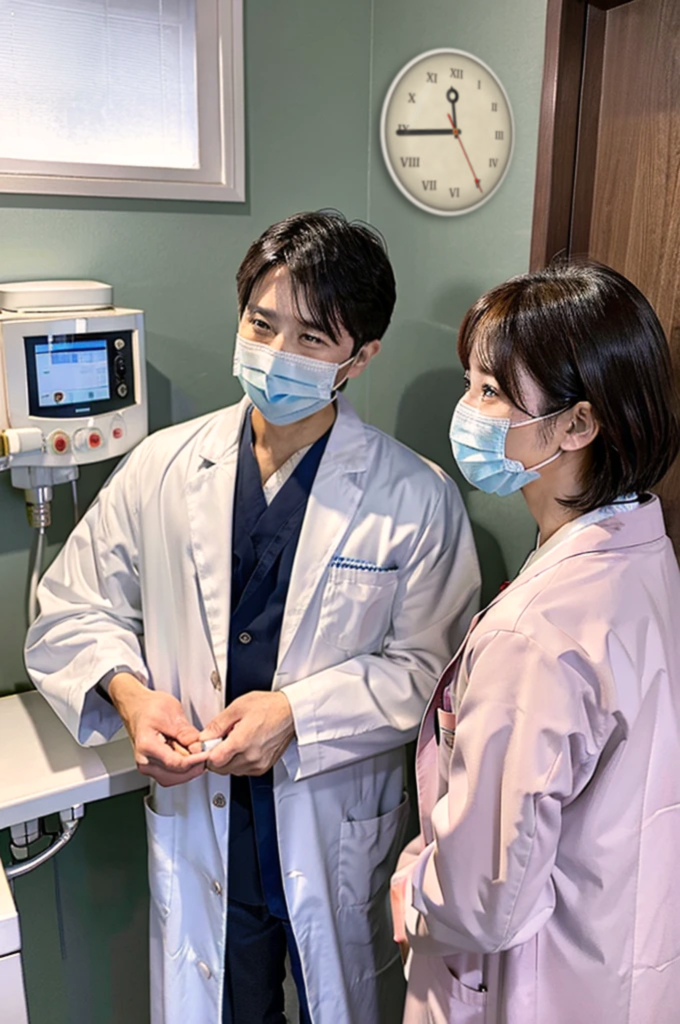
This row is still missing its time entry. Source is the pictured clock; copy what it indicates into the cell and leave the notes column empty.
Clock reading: 11:44:25
